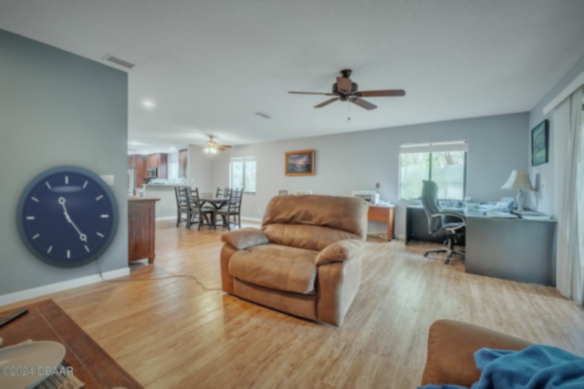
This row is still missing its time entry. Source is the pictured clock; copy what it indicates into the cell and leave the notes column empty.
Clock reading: 11:24
